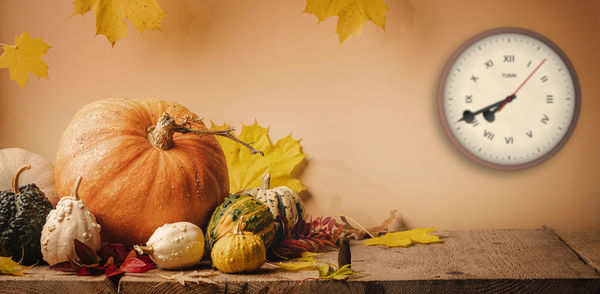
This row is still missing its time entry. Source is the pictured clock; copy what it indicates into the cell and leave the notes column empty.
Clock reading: 7:41:07
